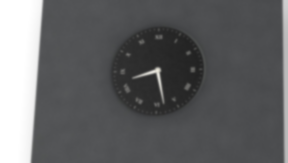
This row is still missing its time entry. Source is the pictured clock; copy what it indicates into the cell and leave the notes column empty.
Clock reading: 8:28
